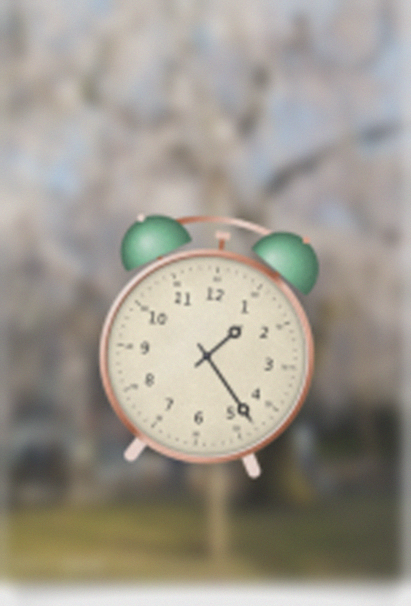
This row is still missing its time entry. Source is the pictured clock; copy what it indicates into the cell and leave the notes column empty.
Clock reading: 1:23
